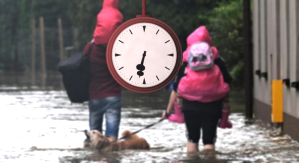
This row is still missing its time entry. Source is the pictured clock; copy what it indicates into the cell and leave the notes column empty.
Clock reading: 6:32
